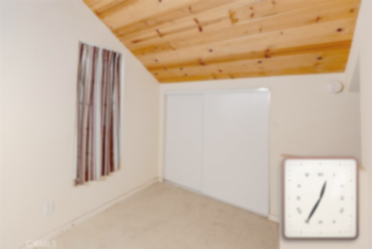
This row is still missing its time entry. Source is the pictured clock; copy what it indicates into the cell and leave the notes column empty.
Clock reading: 12:35
